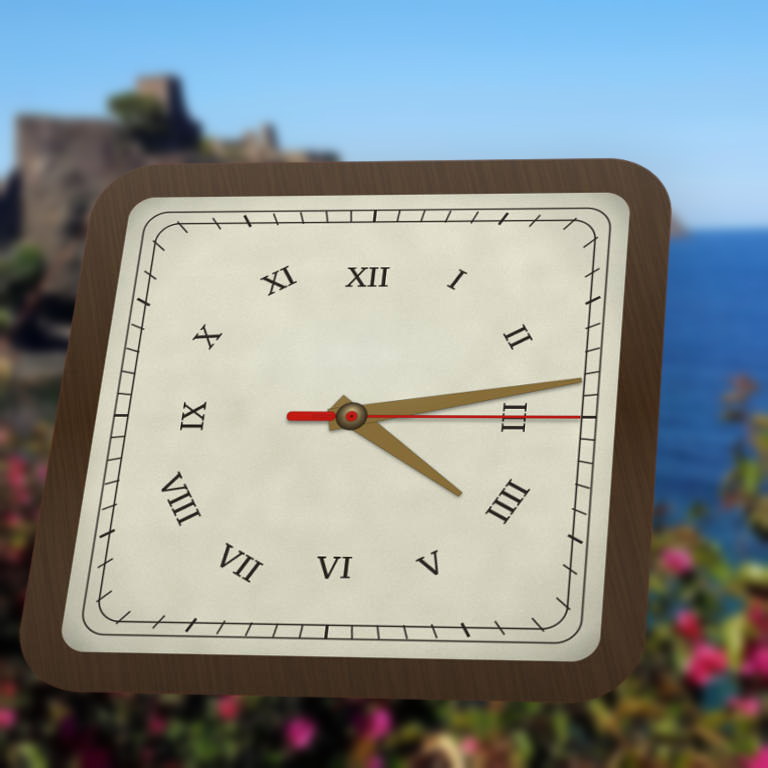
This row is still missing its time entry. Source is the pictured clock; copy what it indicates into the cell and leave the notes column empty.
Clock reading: 4:13:15
